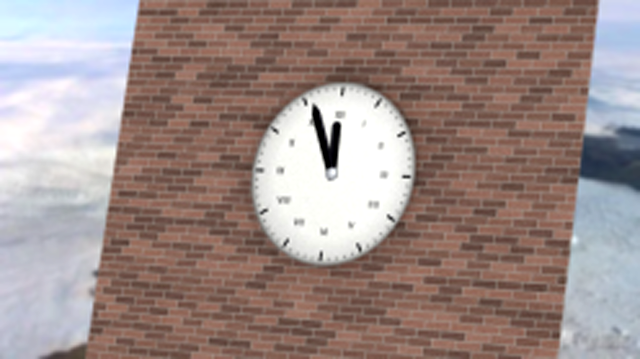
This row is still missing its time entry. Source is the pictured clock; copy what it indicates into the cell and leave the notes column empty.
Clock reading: 11:56
